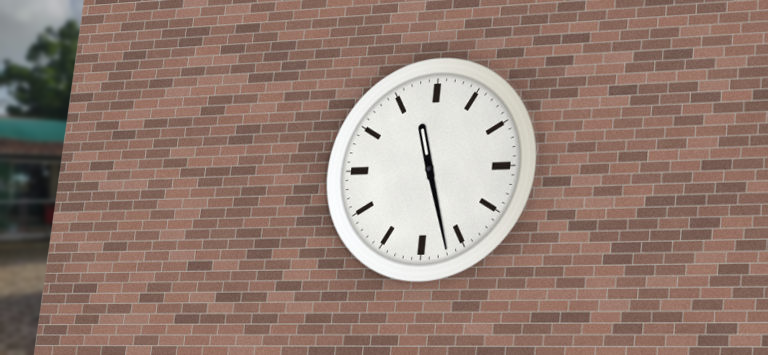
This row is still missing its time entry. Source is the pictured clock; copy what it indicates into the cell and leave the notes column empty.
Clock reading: 11:27
